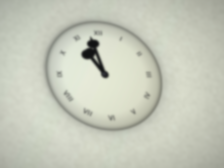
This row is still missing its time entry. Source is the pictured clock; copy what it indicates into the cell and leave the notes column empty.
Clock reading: 10:58
